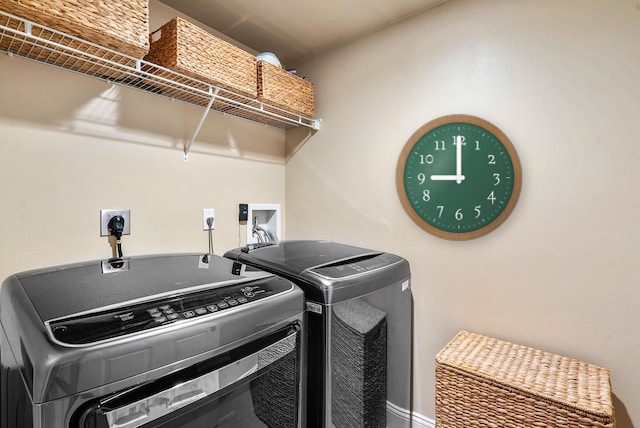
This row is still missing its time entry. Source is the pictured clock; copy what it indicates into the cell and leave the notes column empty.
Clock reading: 9:00
